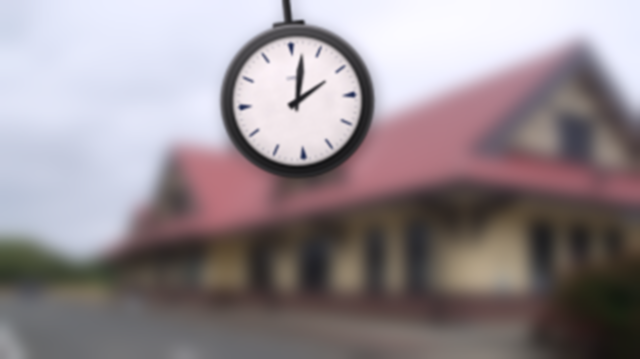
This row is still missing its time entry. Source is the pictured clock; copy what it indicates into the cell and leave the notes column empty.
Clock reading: 2:02
